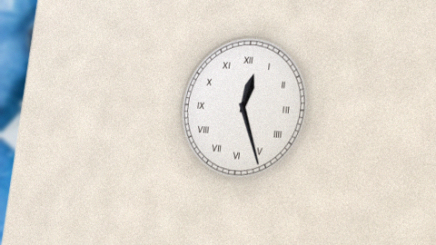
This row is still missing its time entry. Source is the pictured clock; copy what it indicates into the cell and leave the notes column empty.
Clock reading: 12:26
